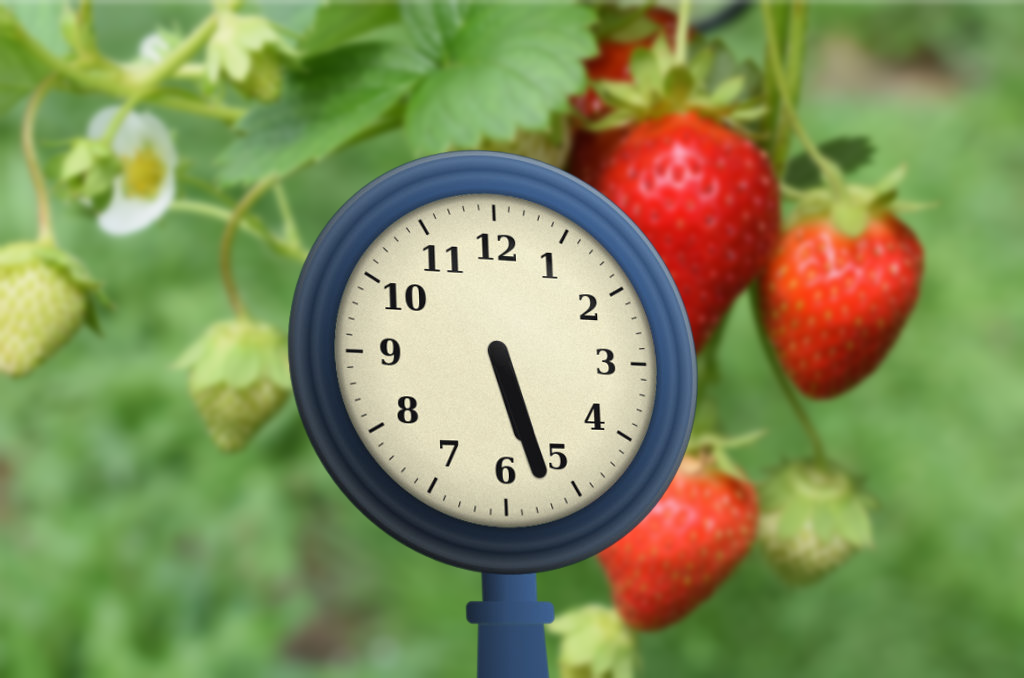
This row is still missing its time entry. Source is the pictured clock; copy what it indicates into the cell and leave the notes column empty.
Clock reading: 5:27
